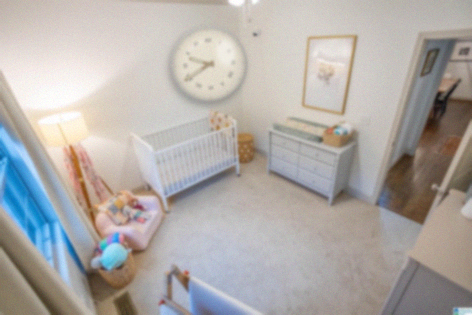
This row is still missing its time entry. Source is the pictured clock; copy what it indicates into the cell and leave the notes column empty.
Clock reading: 9:40
